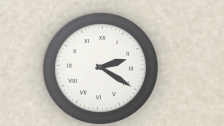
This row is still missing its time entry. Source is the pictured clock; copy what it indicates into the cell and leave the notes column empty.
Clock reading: 2:20
